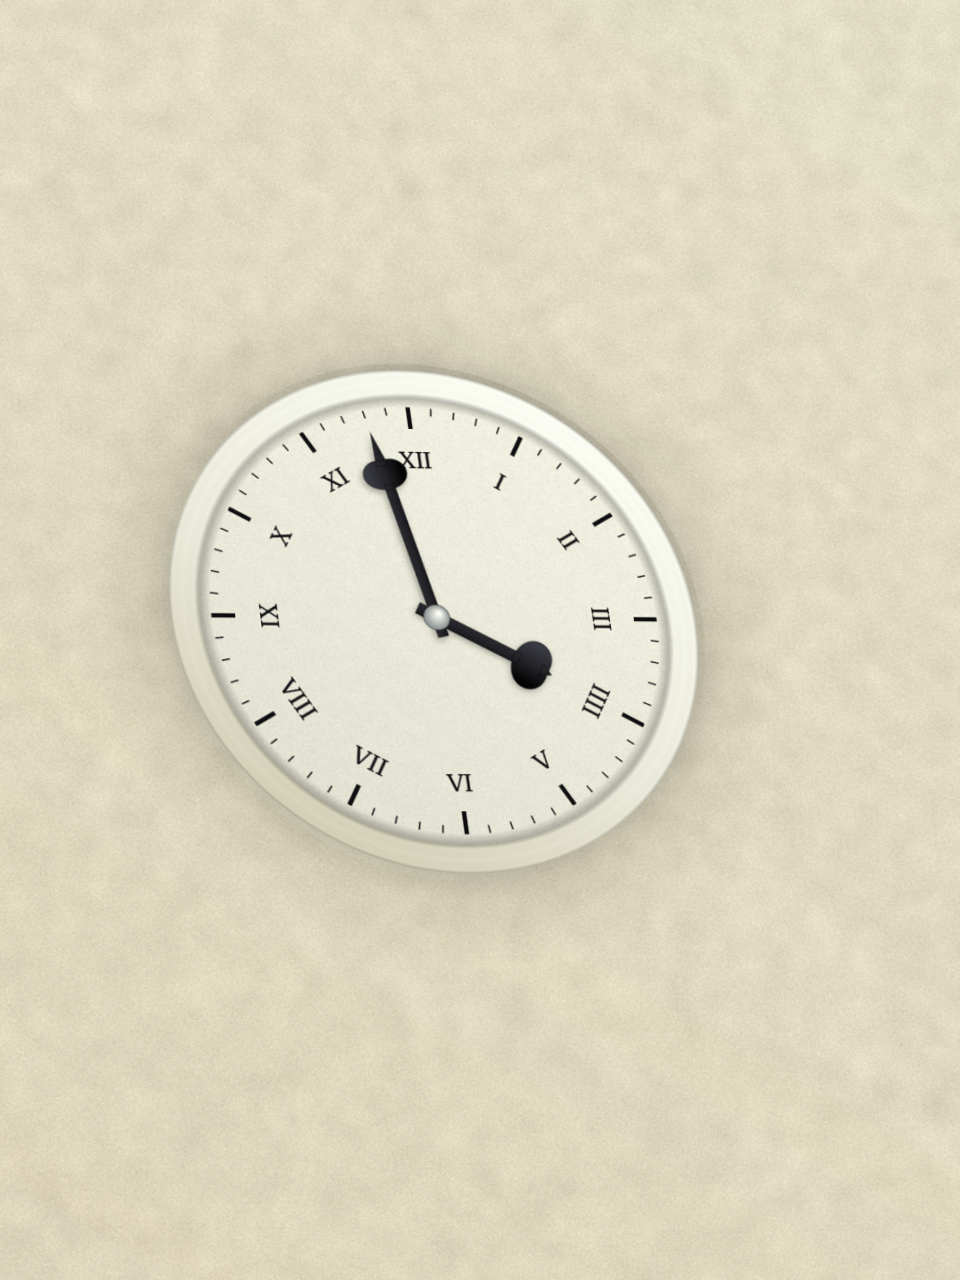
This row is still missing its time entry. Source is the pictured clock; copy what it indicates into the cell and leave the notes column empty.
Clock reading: 3:58
